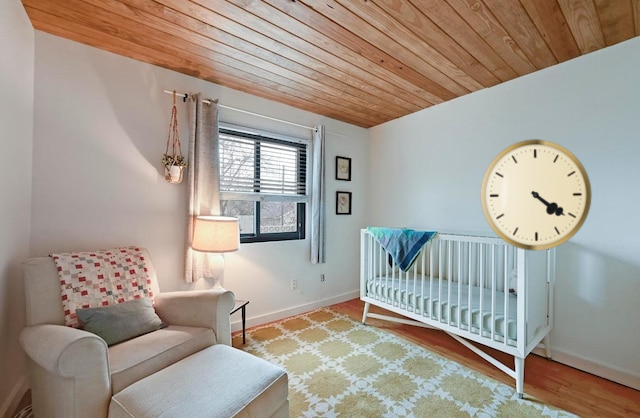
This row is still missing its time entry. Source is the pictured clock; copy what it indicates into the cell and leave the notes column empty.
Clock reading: 4:21
